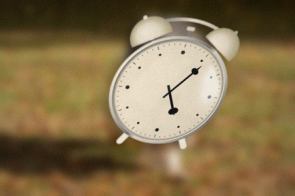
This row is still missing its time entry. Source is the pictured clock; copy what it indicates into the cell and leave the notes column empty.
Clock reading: 5:06
